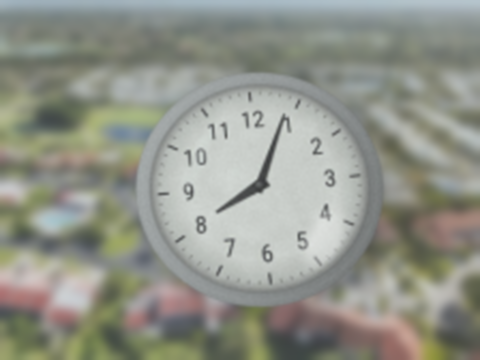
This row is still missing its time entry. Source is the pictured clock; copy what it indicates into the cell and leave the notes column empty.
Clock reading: 8:04
